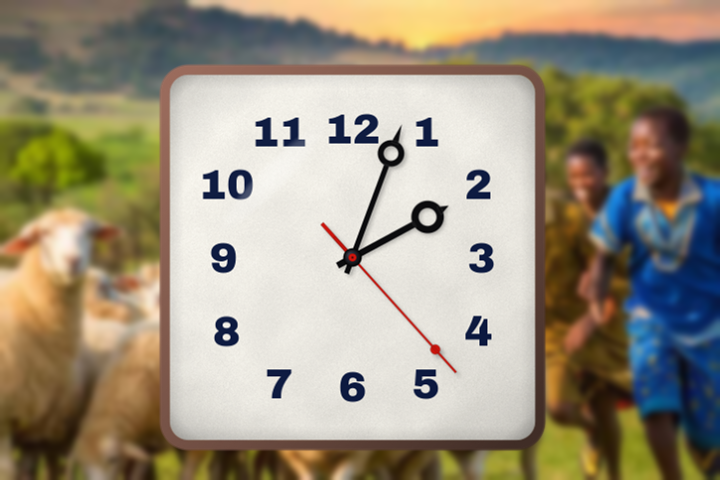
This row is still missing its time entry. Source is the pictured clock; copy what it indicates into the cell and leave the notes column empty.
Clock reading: 2:03:23
